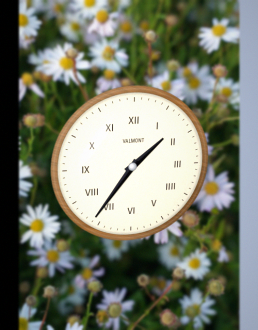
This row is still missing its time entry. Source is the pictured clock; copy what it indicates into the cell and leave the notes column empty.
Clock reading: 1:36
